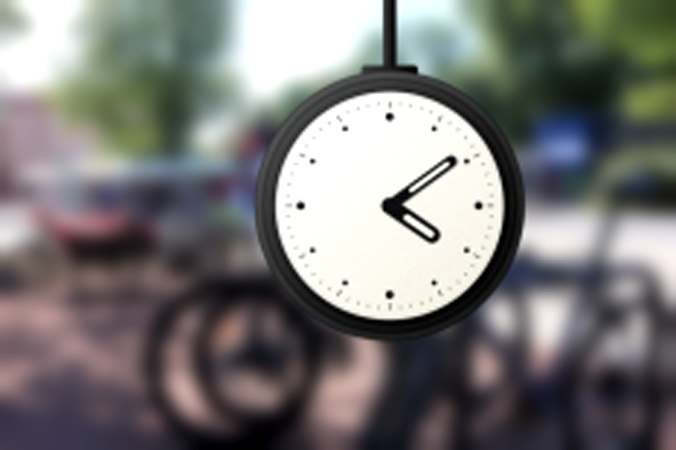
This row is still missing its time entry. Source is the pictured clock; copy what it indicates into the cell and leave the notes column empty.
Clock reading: 4:09
